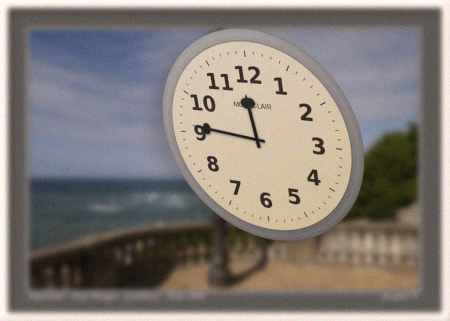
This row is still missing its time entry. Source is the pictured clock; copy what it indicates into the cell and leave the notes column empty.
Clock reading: 11:46
